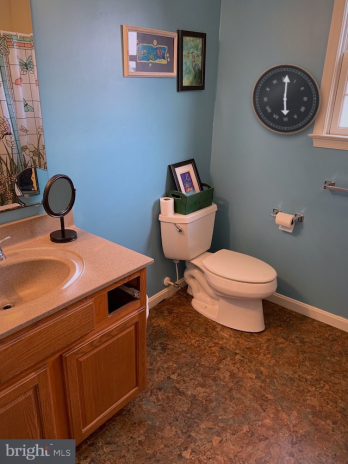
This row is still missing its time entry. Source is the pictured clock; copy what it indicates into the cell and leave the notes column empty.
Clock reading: 6:01
